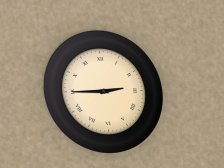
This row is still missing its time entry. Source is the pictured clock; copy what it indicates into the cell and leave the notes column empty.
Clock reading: 2:45
